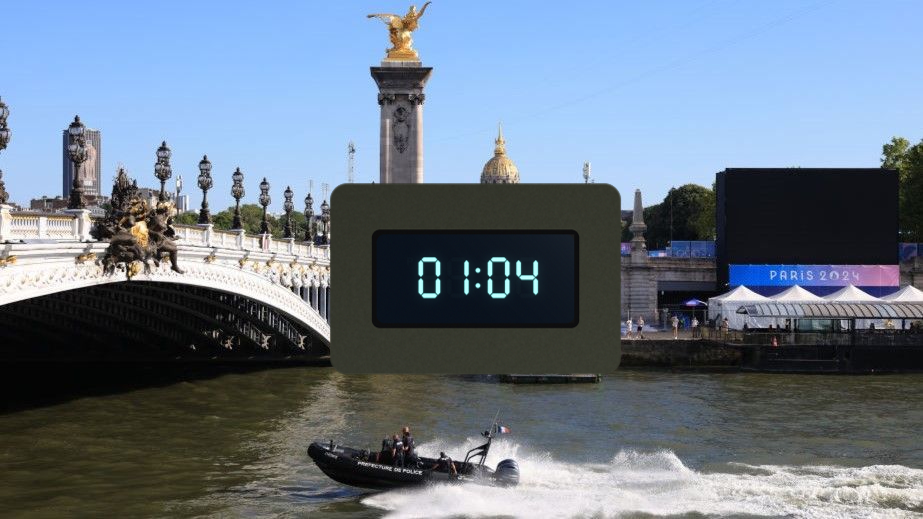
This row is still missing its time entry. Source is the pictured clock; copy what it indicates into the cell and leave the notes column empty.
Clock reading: 1:04
